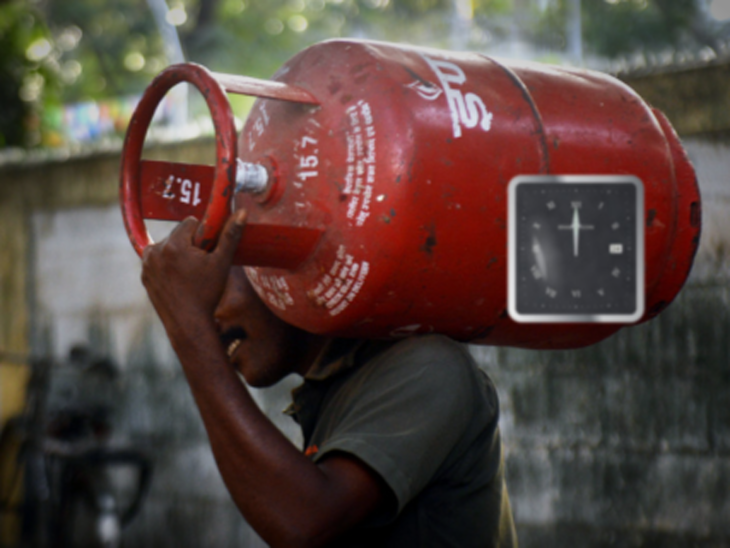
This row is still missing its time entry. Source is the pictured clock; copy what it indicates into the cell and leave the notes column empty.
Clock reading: 12:00
